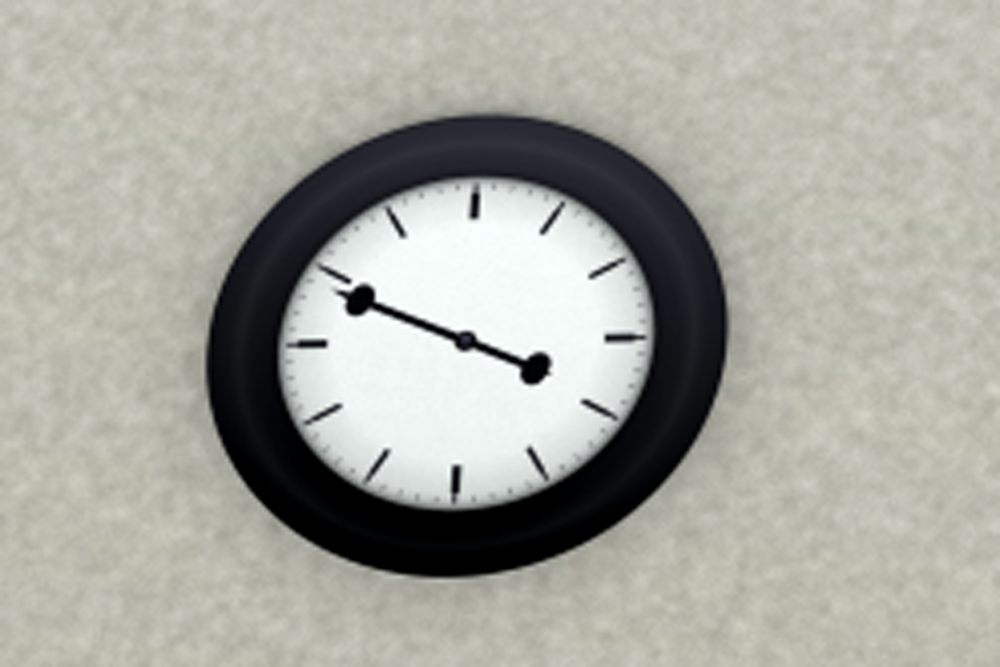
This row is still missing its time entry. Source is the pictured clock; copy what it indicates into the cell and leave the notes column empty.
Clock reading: 3:49
